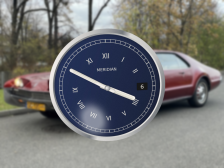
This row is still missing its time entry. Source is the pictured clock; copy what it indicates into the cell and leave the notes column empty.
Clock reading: 3:50
